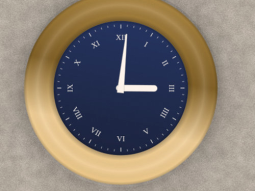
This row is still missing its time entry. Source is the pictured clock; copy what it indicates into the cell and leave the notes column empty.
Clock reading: 3:01
